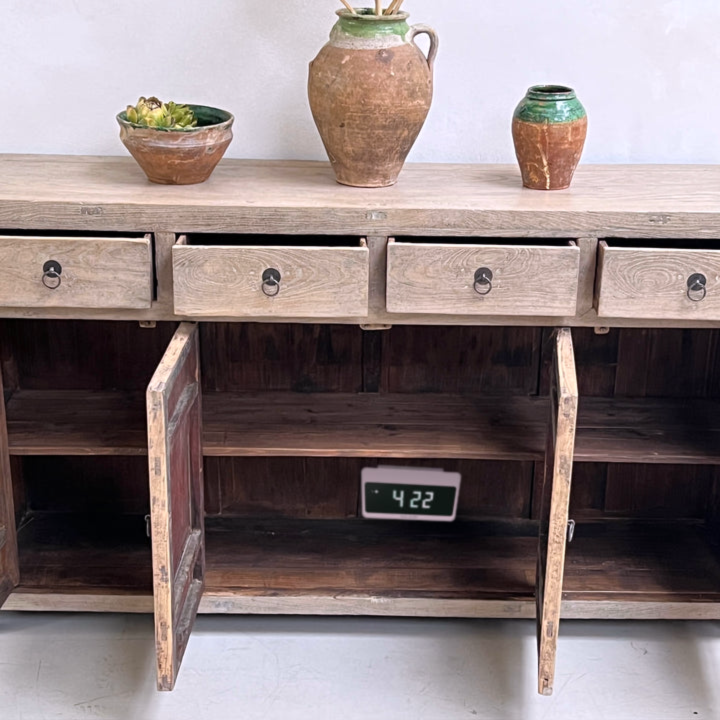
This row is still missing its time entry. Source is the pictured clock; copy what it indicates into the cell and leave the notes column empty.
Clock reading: 4:22
